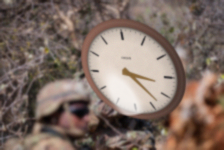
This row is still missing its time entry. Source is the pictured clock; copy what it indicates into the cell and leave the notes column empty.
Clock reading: 3:23
